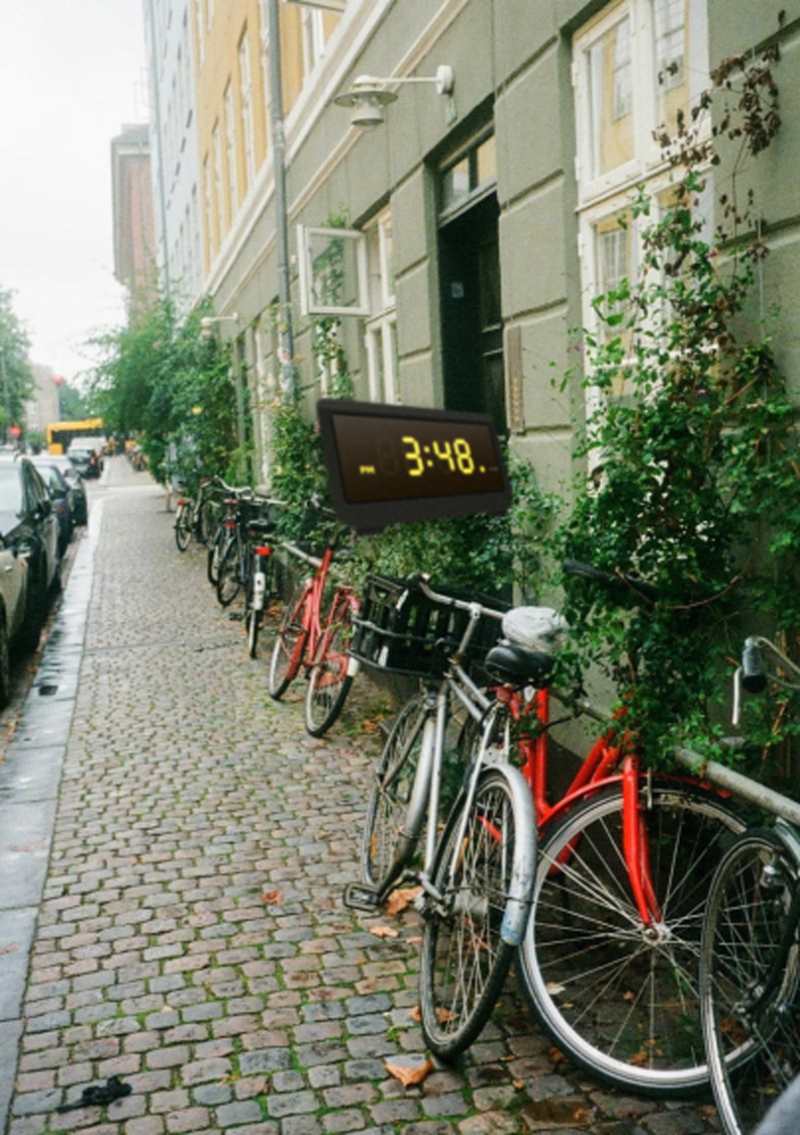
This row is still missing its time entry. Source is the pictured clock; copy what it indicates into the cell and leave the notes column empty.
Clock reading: 3:48
